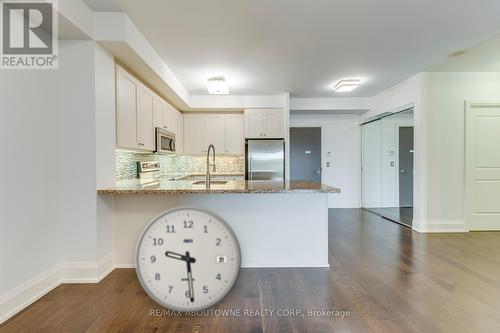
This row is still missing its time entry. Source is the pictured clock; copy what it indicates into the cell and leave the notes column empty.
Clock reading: 9:29
